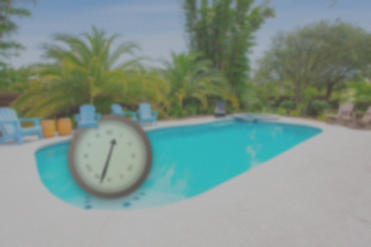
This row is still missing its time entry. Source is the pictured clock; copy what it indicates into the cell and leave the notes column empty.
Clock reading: 12:33
